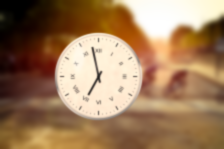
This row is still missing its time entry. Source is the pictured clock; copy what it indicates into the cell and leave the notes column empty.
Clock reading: 6:58
